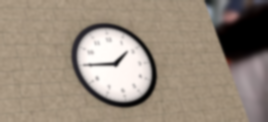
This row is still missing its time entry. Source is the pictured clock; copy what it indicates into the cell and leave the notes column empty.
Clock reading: 1:45
